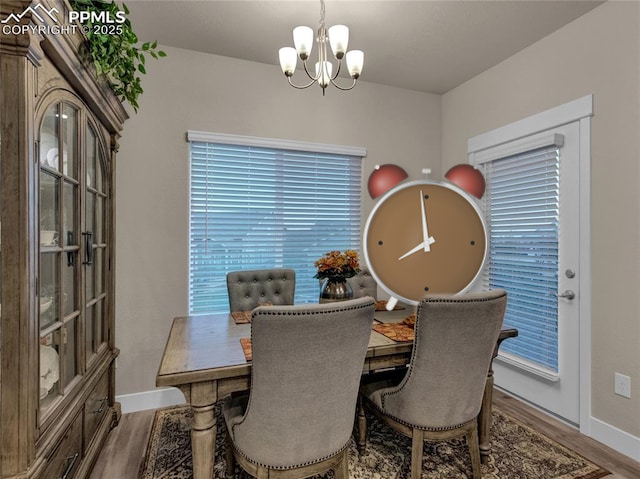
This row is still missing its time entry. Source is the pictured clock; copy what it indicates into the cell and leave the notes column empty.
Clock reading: 7:59
